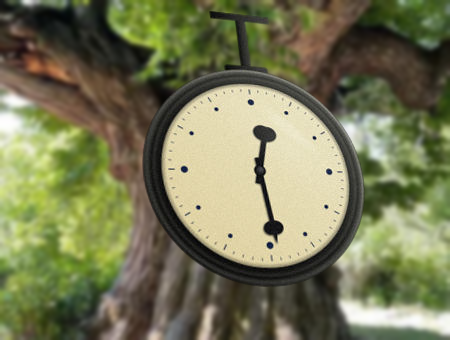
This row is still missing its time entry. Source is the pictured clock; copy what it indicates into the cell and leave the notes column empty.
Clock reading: 12:29
